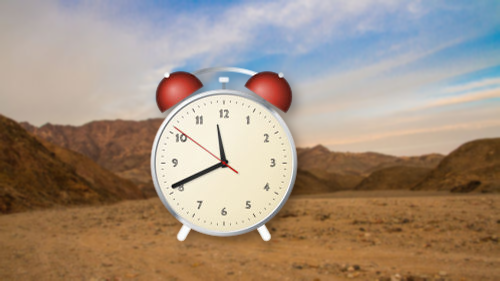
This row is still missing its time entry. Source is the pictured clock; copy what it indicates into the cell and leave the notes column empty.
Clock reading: 11:40:51
